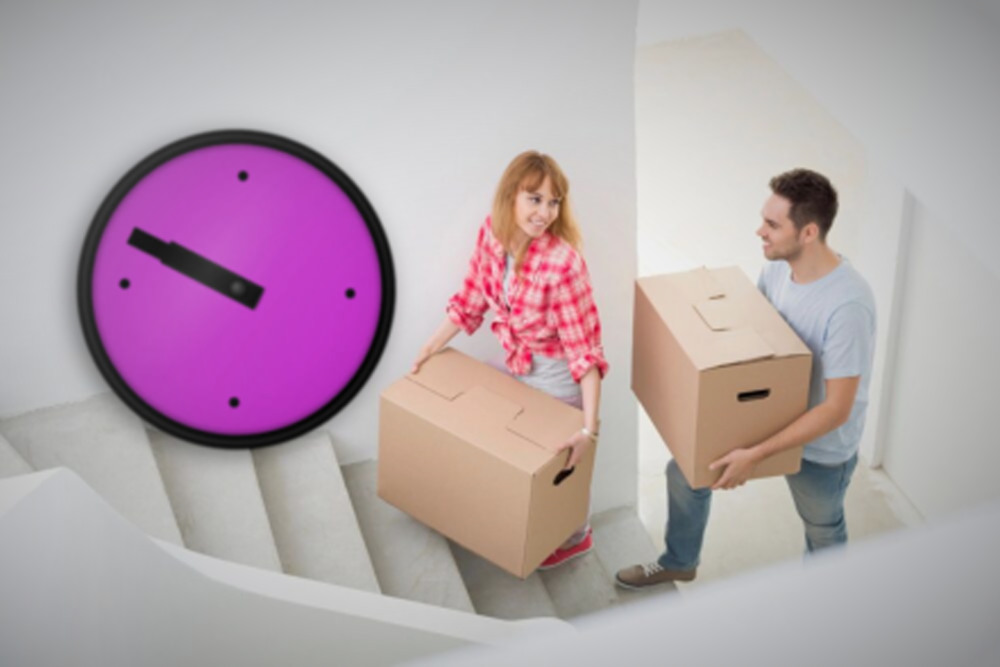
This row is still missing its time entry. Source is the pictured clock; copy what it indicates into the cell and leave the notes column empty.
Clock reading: 9:49
